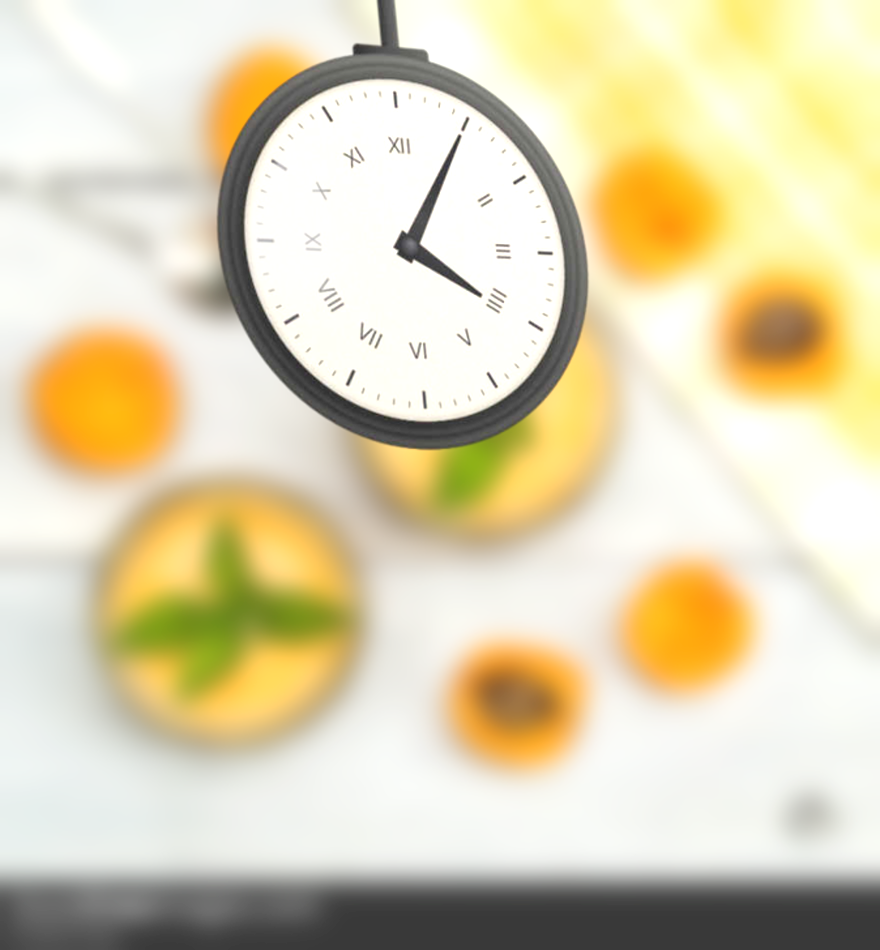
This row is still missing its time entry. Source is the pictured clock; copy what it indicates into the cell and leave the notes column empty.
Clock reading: 4:05
